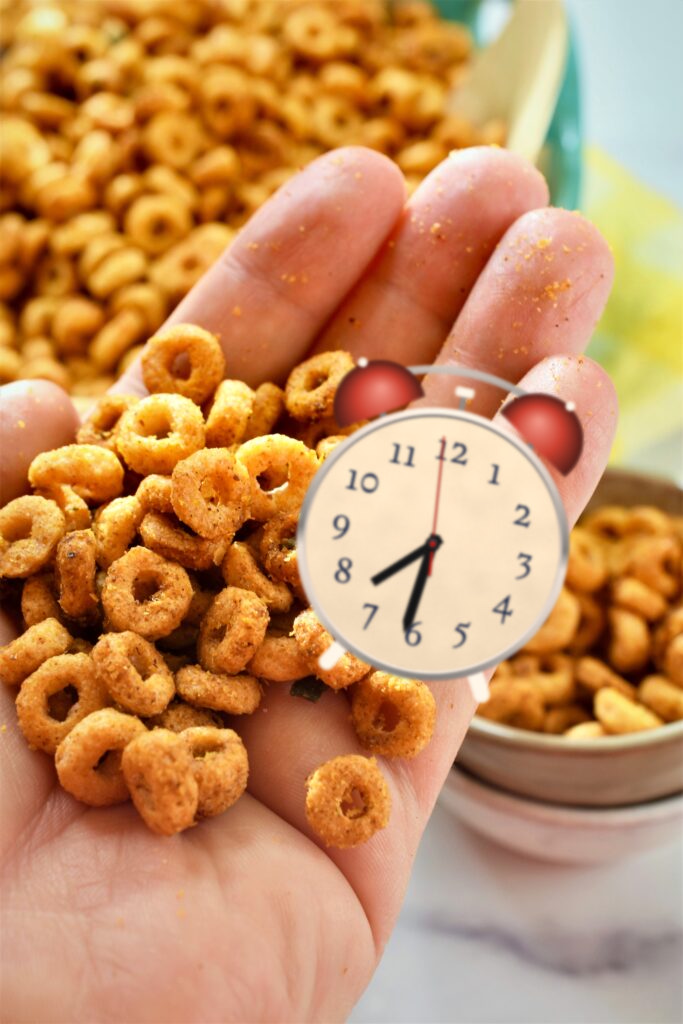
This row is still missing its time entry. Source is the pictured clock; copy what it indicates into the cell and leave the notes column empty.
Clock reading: 7:30:59
